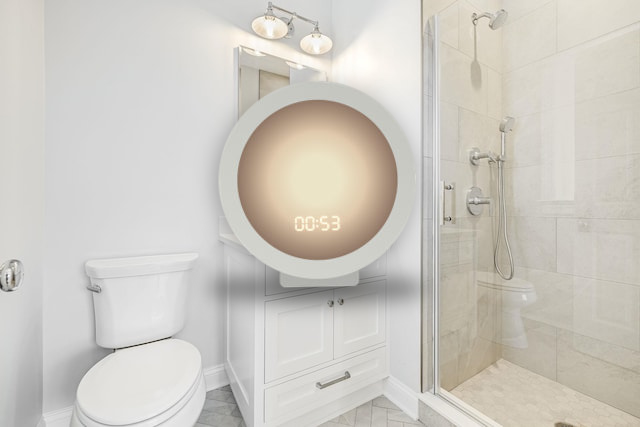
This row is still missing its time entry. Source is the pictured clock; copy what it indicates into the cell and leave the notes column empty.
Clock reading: 0:53
